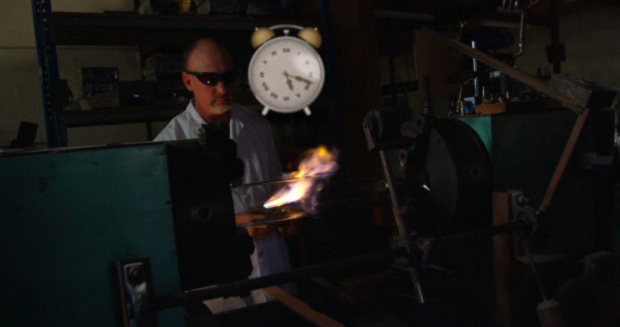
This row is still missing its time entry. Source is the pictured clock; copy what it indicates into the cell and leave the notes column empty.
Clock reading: 5:18
